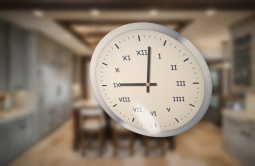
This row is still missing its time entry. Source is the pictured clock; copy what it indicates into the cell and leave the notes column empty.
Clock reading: 9:02
